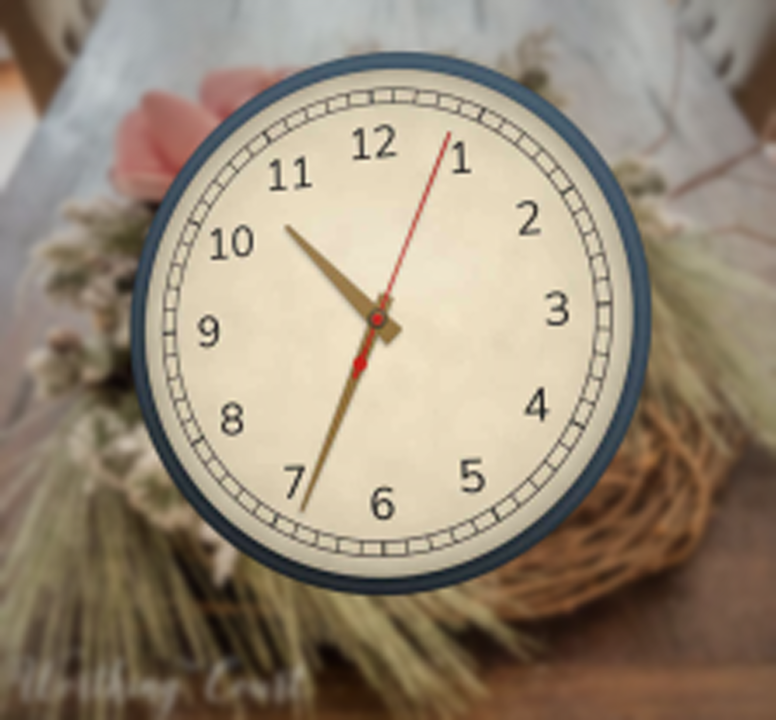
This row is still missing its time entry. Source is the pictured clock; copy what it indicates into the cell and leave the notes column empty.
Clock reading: 10:34:04
